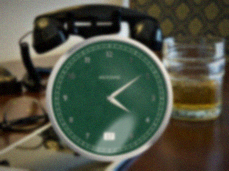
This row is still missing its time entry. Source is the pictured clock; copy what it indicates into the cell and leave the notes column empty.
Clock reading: 4:09
